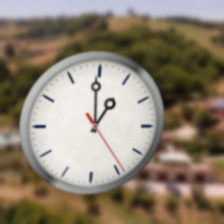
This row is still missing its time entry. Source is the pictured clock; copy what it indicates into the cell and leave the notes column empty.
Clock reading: 12:59:24
